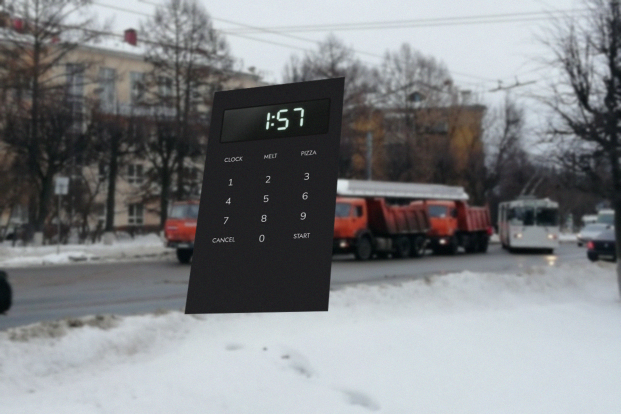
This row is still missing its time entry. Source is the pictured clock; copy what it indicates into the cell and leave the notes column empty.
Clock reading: 1:57
